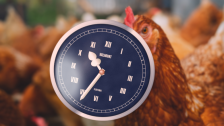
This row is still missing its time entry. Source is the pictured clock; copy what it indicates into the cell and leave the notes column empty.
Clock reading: 10:34
